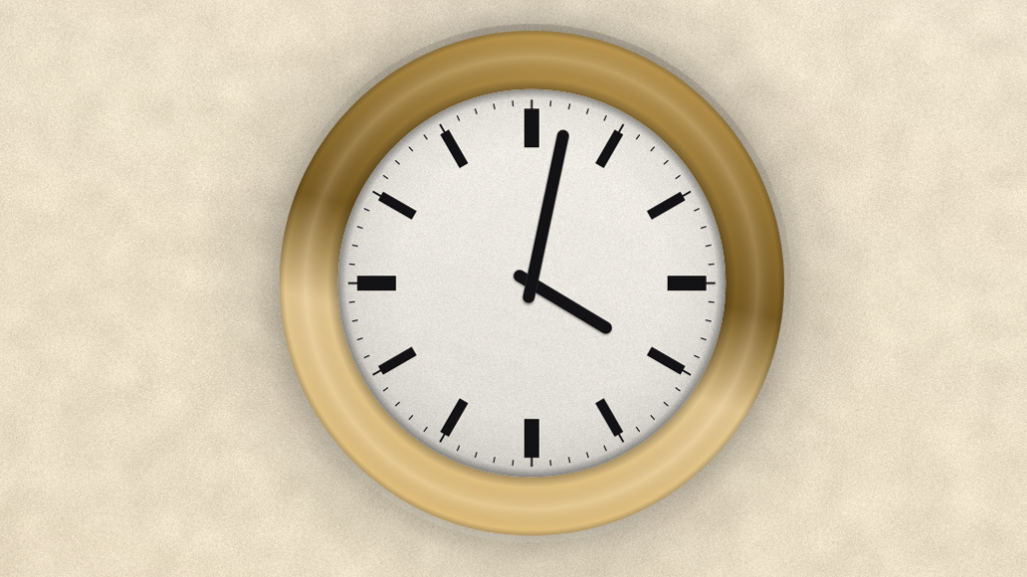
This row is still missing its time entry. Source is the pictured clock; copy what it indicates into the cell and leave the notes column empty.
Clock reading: 4:02
